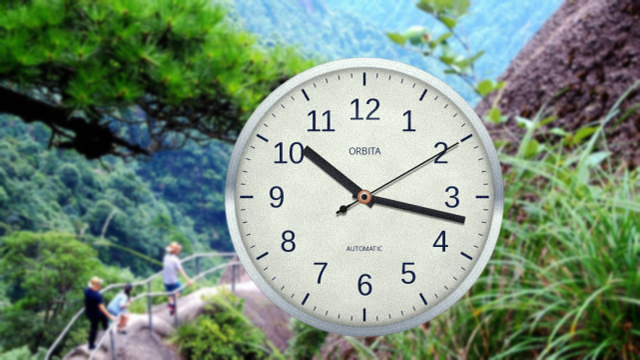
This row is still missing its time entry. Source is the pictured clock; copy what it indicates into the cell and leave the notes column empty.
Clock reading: 10:17:10
